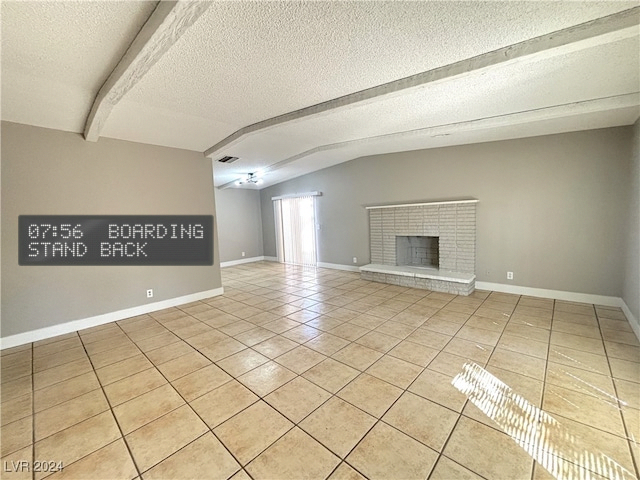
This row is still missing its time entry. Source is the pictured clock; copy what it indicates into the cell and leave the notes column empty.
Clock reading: 7:56
